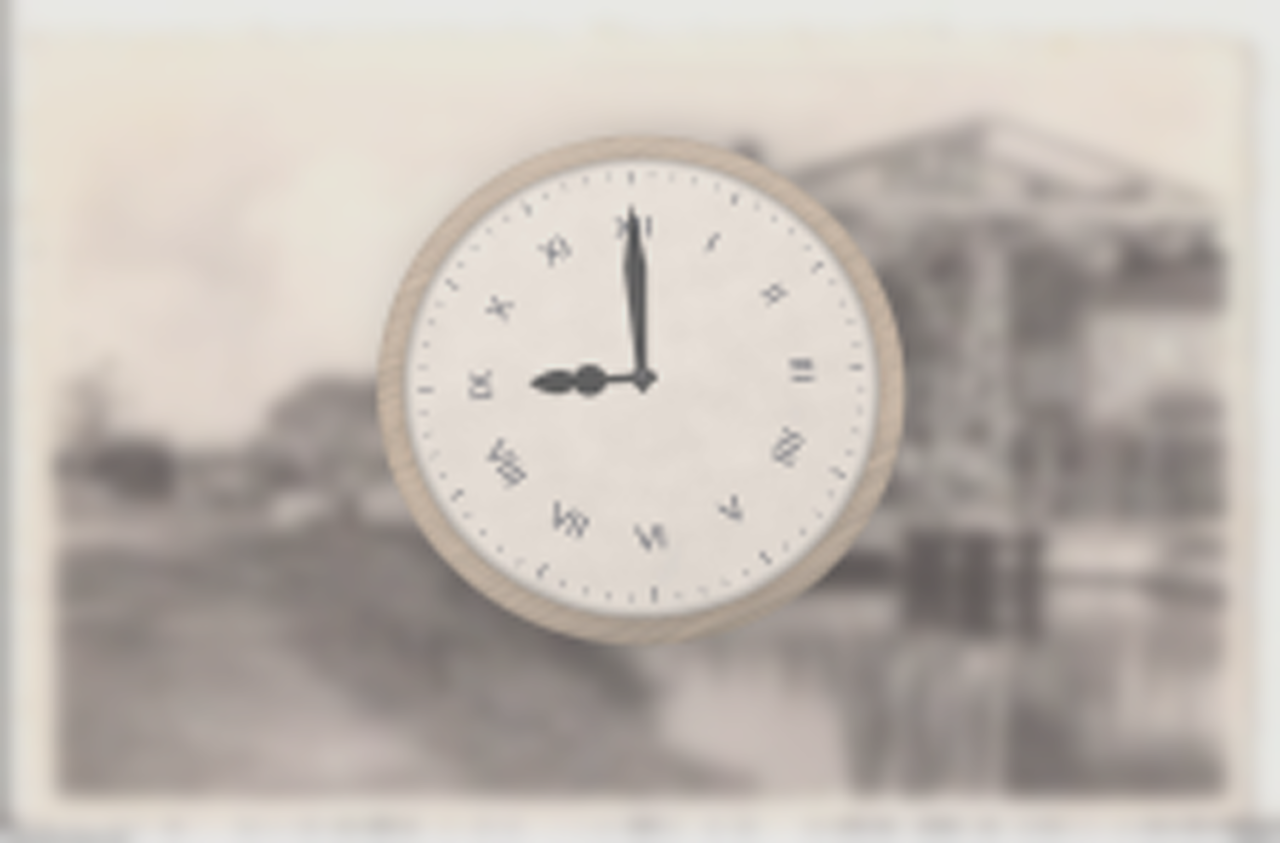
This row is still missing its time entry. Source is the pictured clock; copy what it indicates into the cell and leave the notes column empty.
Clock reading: 9:00
